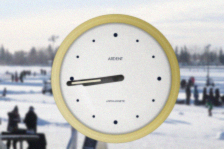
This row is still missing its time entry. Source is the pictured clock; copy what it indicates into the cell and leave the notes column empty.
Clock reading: 8:44
